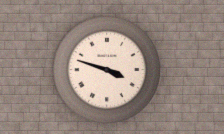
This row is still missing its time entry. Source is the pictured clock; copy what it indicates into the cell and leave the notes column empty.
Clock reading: 3:48
